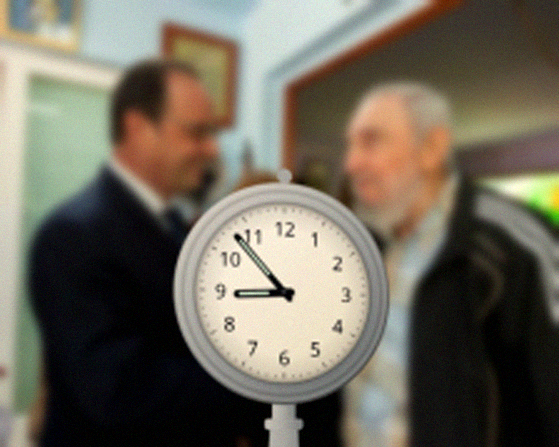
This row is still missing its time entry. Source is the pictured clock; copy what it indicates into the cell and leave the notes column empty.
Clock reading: 8:53
